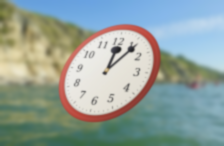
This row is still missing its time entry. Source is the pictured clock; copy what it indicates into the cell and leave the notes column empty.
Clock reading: 12:06
